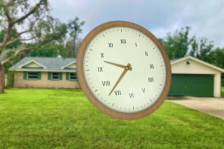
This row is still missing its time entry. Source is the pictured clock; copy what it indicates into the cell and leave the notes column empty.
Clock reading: 9:37
